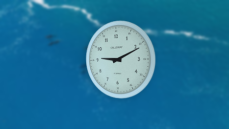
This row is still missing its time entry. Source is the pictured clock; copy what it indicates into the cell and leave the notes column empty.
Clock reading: 9:11
